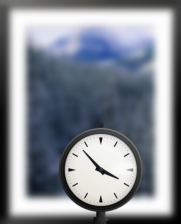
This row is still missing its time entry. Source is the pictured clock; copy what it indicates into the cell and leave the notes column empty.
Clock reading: 3:53
